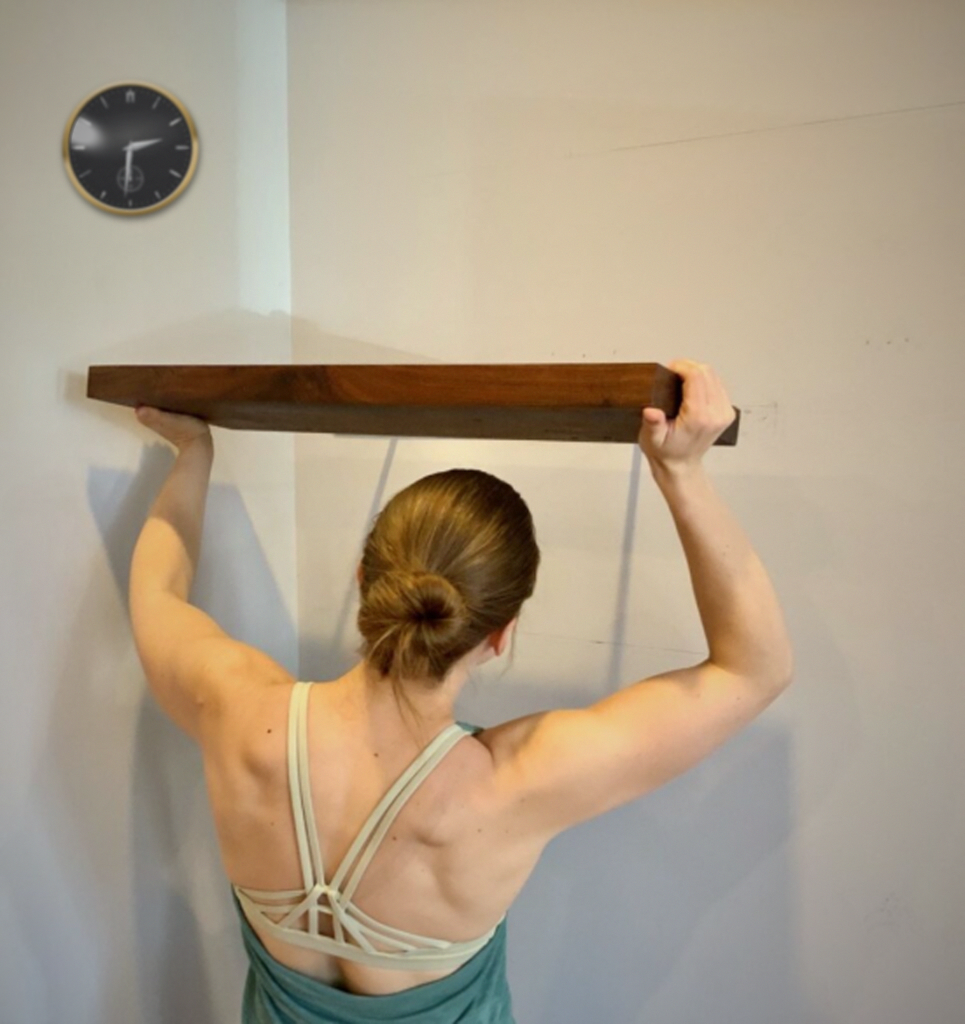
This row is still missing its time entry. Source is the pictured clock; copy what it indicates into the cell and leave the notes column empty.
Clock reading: 2:31
